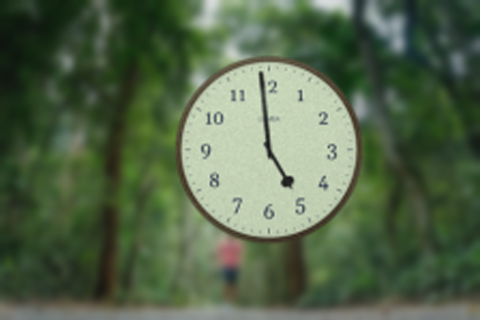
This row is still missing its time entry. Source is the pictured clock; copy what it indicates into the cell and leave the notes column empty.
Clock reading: 4:59
